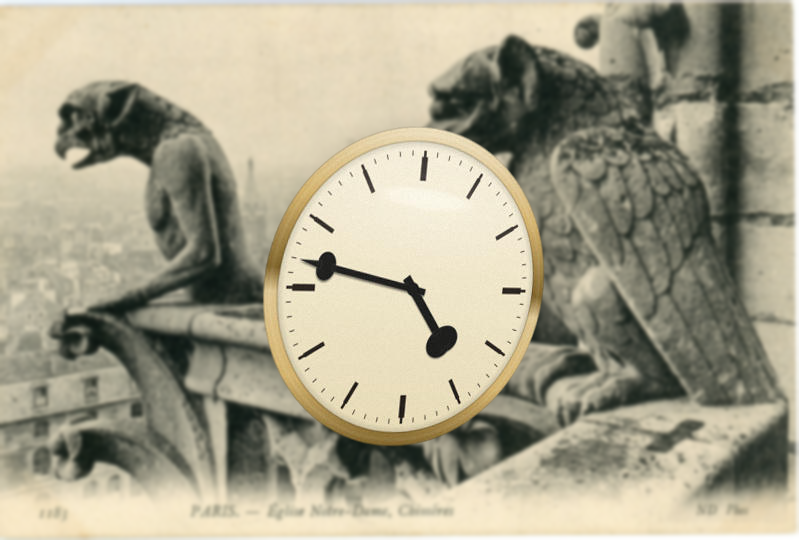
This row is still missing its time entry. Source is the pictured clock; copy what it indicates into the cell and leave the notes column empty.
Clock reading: 4:47
